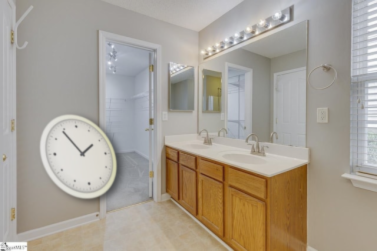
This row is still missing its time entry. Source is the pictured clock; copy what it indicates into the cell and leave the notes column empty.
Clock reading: 1:54
